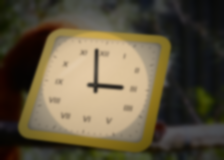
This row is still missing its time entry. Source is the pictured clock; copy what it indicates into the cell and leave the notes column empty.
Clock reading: 2:58
